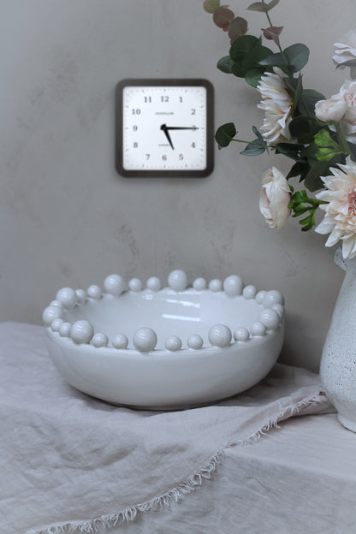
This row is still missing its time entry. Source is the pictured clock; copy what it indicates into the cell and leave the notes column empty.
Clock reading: 5:15
